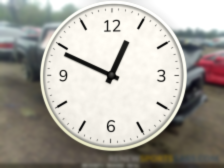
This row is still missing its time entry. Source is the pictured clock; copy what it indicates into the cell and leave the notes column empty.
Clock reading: 12:49
